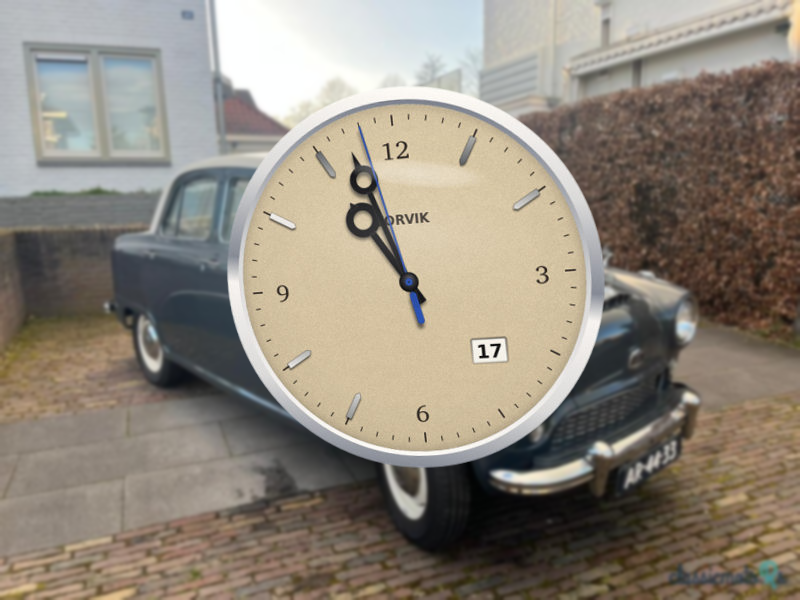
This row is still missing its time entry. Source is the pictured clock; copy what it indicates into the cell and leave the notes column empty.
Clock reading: 10:56:58
